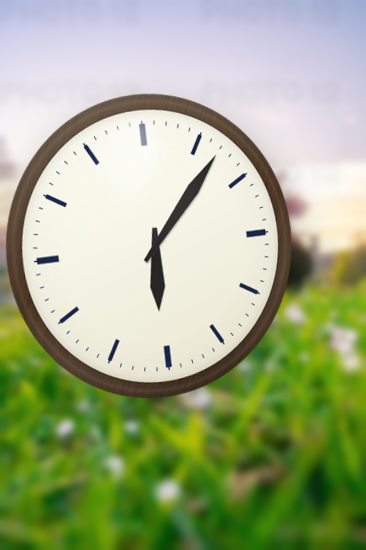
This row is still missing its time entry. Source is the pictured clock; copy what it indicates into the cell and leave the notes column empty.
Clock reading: 6:07
